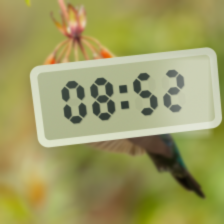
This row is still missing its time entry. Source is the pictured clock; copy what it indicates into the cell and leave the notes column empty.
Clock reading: 8:52
